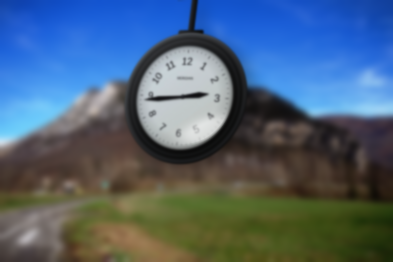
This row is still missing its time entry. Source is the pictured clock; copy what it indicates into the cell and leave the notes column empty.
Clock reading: 2:44
